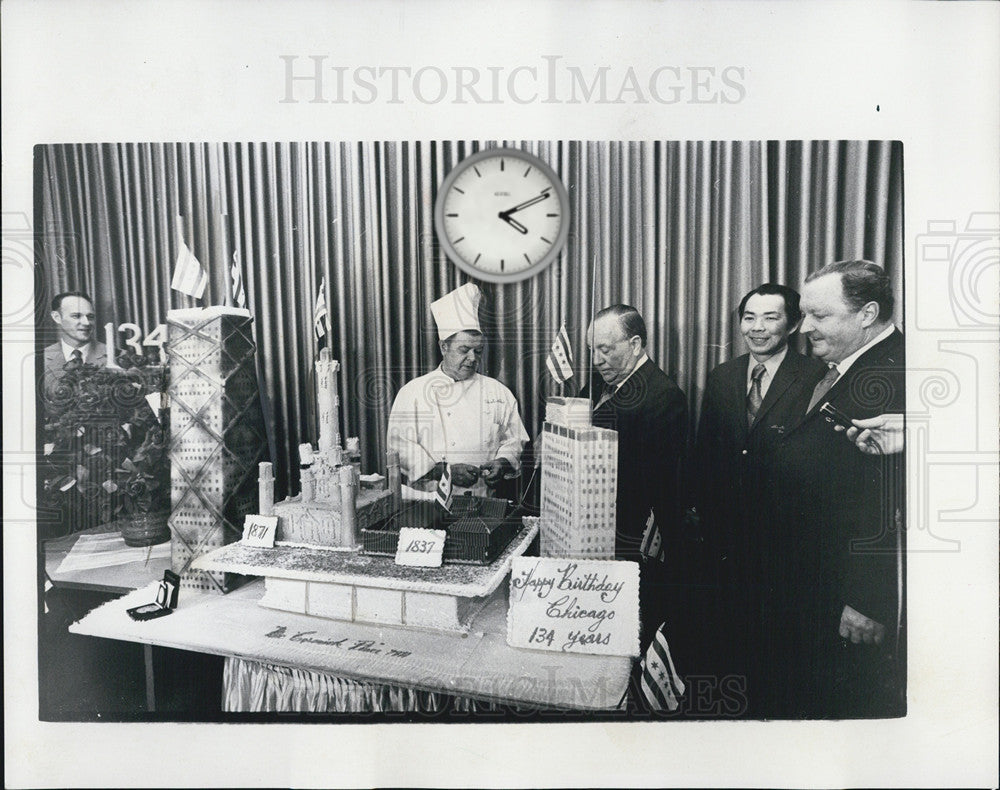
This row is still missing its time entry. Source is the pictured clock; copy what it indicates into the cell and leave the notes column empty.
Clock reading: 4:11
